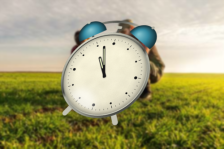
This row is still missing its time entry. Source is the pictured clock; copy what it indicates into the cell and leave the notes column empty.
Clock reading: 10:57
